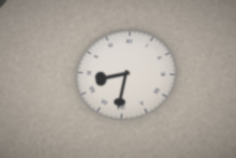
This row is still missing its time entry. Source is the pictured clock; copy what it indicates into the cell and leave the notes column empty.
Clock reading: 8:31
